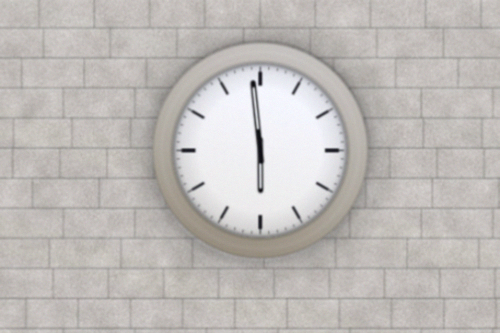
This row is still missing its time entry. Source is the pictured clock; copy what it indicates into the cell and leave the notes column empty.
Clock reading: 5:59
